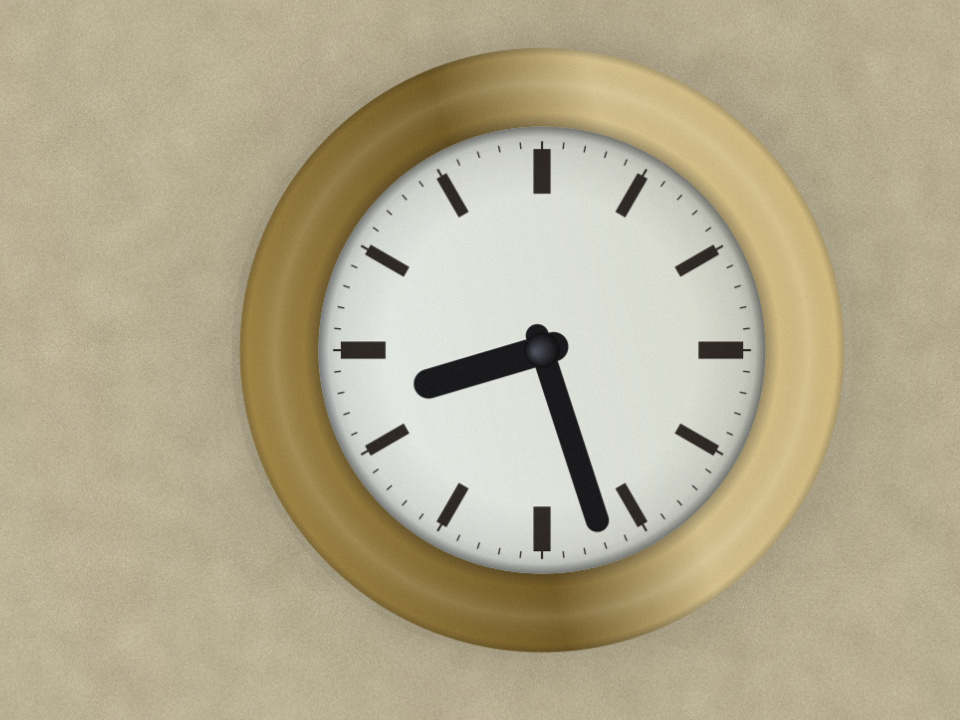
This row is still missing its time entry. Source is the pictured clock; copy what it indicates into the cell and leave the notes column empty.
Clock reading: 8:27
